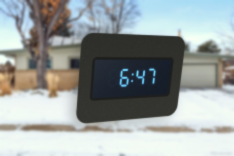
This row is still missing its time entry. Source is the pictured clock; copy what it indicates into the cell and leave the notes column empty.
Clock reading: 6:47
